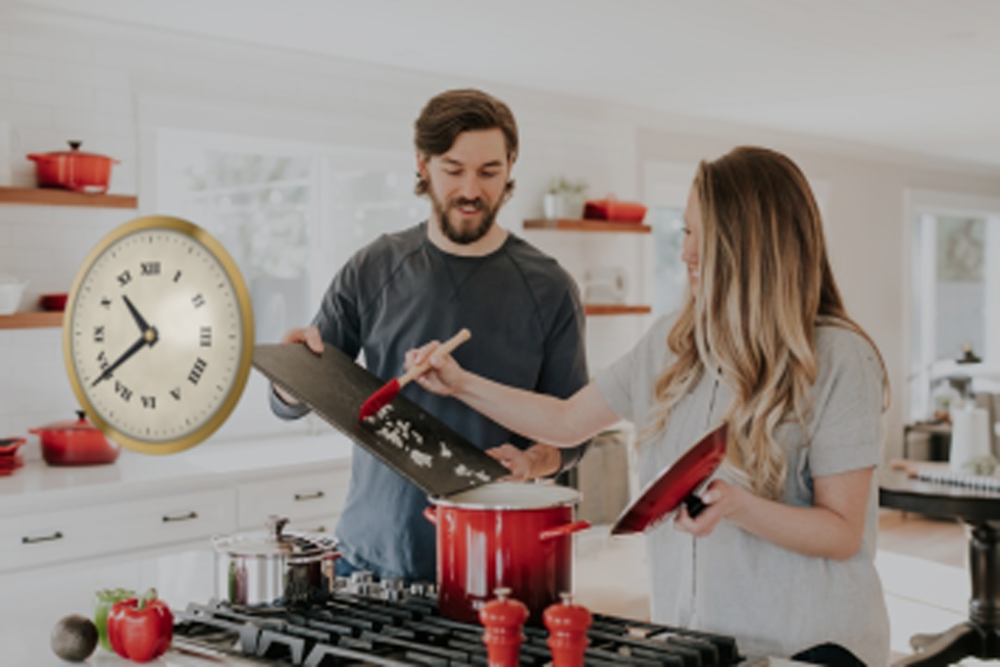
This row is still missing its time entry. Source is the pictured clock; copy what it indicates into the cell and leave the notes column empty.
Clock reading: 10:39
